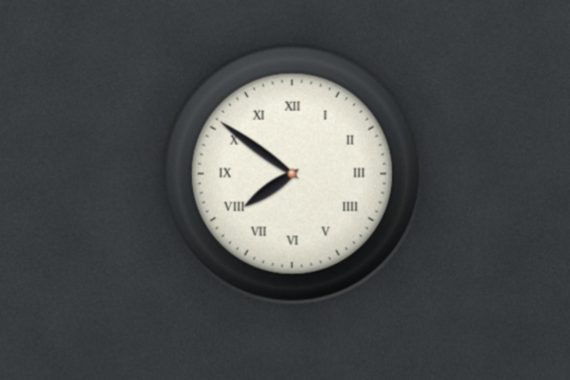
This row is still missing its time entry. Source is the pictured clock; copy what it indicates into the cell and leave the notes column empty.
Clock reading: 7:51
